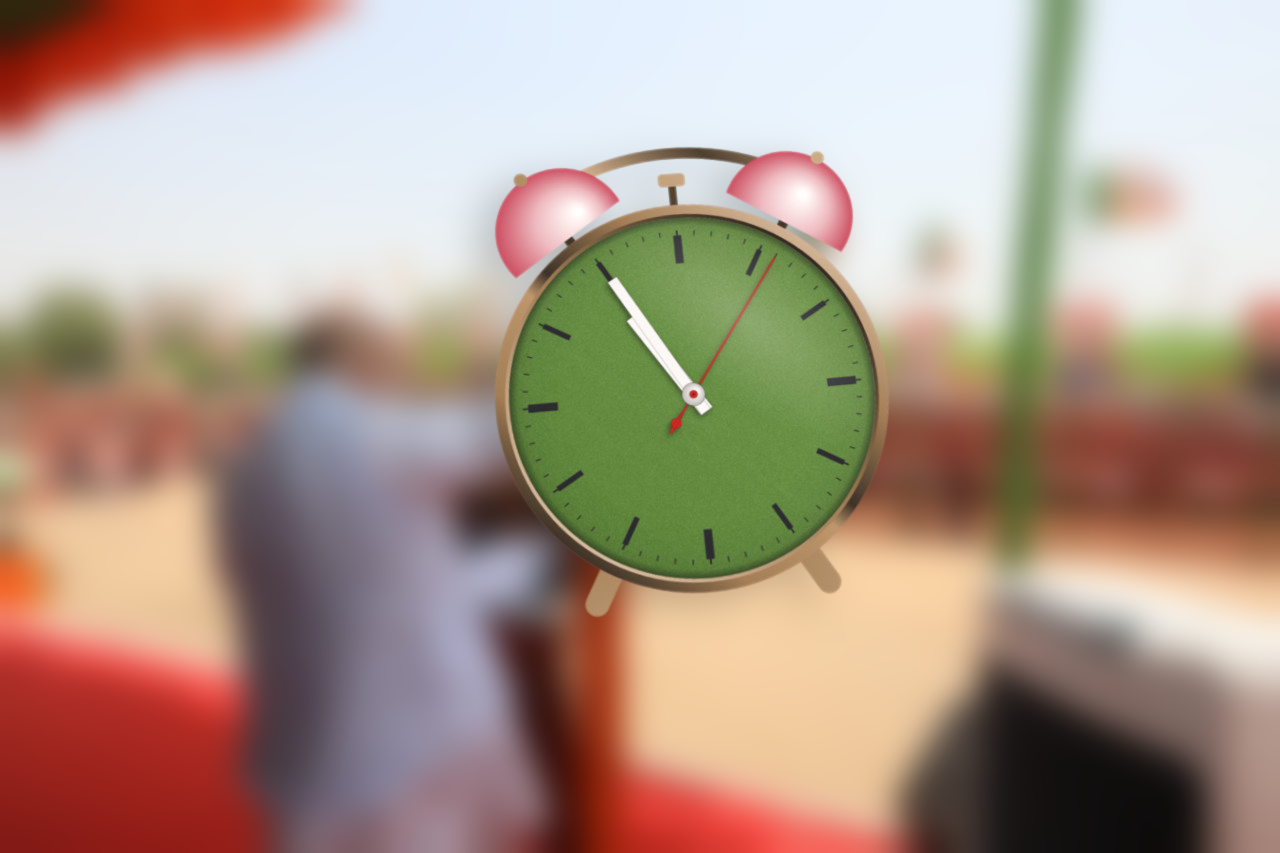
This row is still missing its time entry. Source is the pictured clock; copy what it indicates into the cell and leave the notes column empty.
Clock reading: 10:55:06
